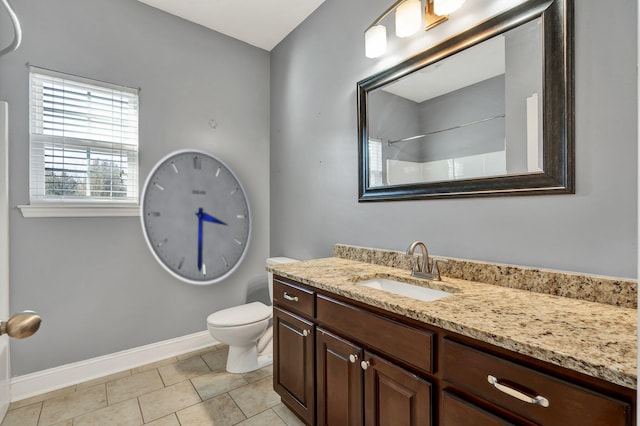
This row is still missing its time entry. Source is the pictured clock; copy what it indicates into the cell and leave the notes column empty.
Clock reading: 3:31
